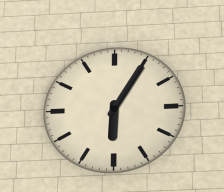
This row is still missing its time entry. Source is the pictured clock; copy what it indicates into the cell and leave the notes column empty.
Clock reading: 6:05
